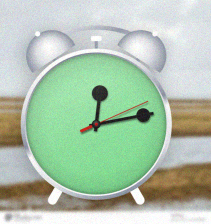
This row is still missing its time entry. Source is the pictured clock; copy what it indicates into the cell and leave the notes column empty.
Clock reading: 12:13:11
